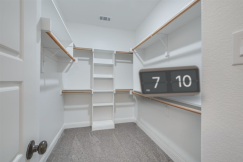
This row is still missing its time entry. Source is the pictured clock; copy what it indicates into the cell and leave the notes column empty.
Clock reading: 7:10
